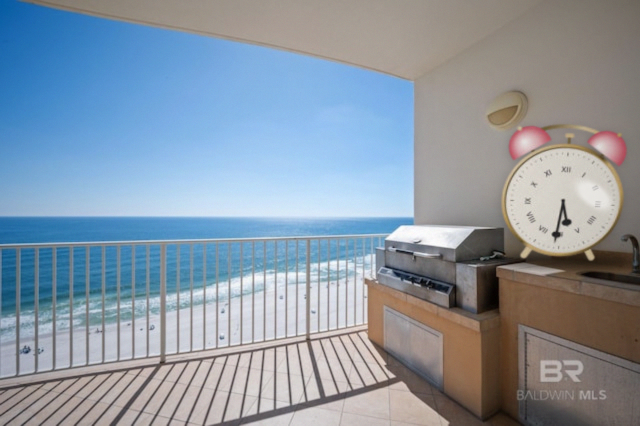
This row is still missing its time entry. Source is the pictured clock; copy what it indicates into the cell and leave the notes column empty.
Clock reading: 5:31
